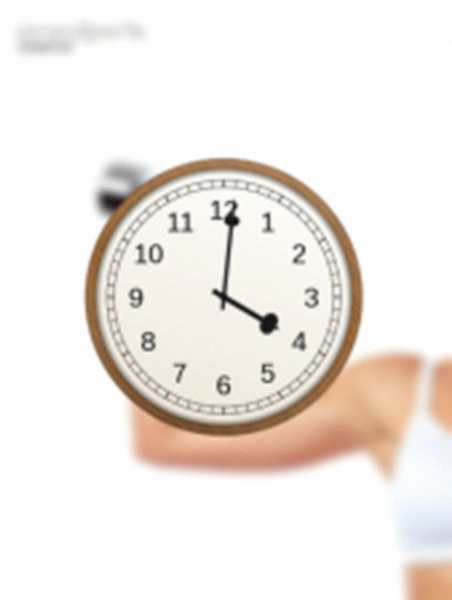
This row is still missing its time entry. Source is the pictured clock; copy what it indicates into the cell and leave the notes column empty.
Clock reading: 4:01
